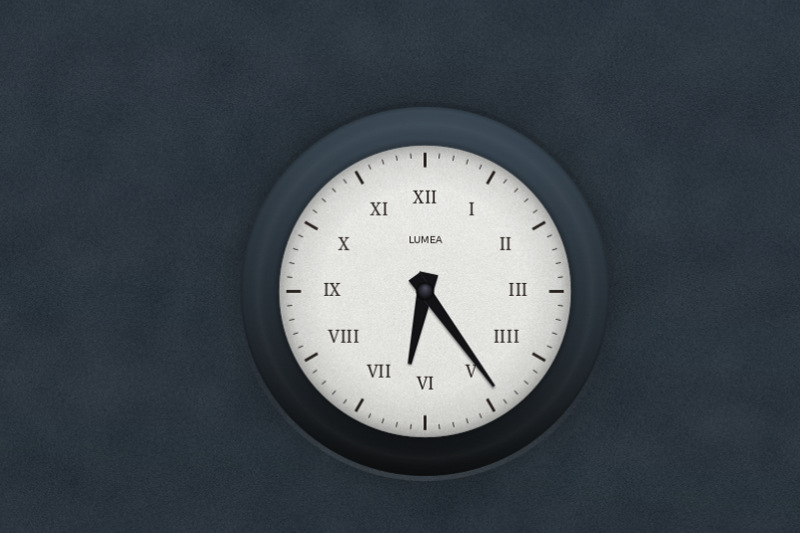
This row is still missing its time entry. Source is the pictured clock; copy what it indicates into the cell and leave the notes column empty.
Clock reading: 6:24
